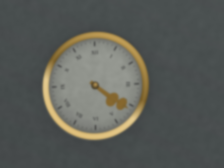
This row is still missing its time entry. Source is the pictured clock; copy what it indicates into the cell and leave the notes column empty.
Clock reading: 4:21
